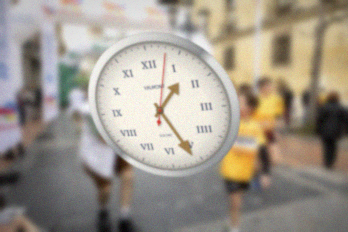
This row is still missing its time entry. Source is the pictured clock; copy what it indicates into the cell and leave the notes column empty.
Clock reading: 1:26:03
